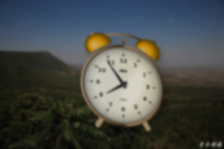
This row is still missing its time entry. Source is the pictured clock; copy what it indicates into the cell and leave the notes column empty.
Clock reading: 7:54
